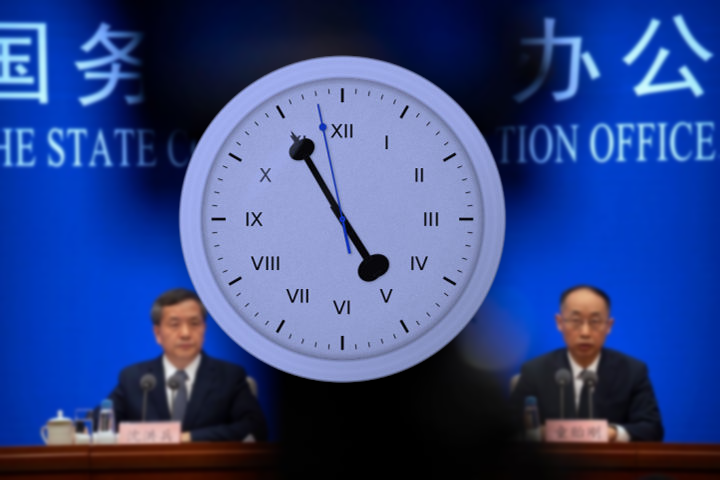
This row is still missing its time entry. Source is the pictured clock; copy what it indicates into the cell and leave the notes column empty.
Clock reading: 4:54:58
